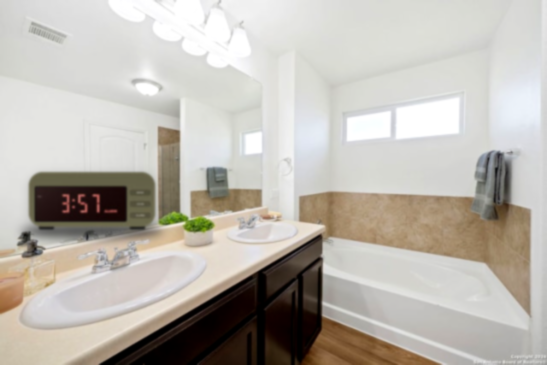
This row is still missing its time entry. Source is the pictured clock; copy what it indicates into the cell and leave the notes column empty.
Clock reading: 3:57
